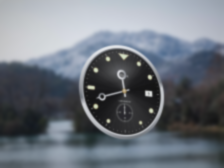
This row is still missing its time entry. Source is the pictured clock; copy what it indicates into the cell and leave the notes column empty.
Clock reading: 11:42
